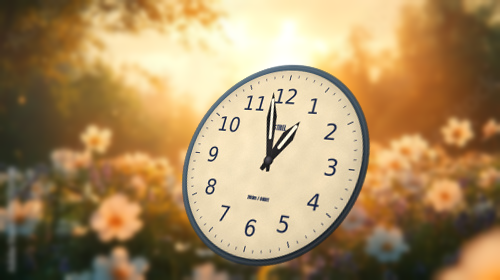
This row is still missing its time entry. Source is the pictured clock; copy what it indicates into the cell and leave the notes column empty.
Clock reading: 12:58
